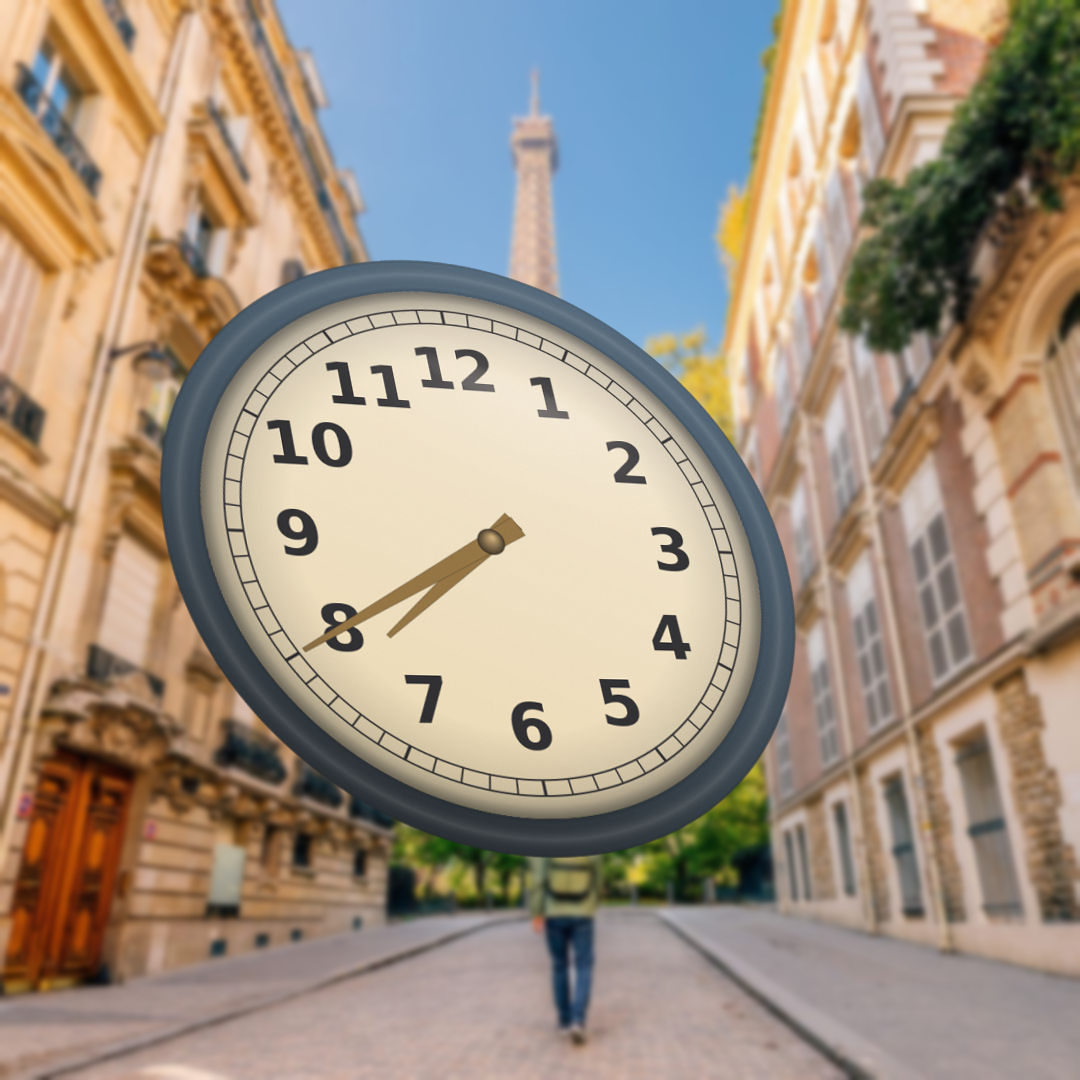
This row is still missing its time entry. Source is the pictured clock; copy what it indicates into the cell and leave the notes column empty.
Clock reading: 7:40
